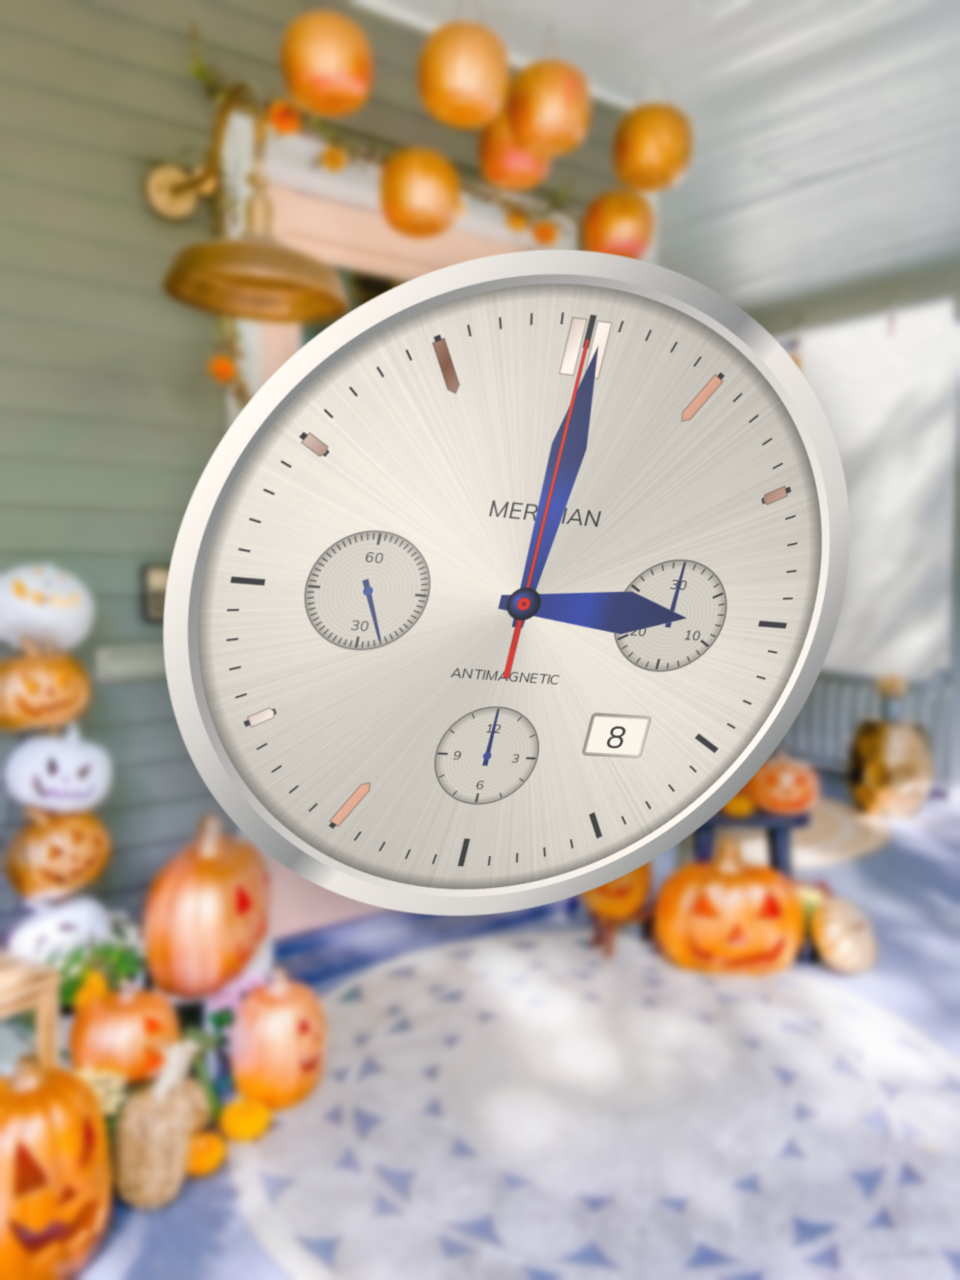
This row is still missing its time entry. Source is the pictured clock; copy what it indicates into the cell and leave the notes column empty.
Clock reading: 3:00:26
